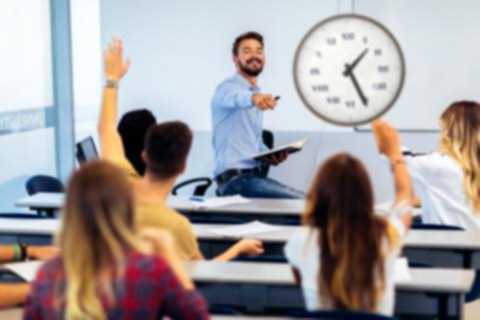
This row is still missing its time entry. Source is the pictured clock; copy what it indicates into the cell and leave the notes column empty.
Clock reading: 1:26
